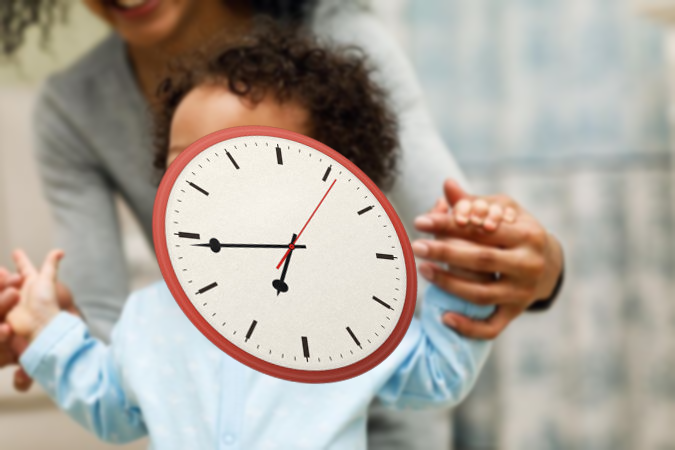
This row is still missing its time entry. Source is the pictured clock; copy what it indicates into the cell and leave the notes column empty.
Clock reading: 6:44:06
